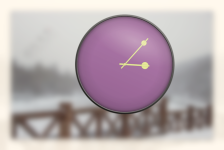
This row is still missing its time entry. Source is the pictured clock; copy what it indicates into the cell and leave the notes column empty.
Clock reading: 3:07
